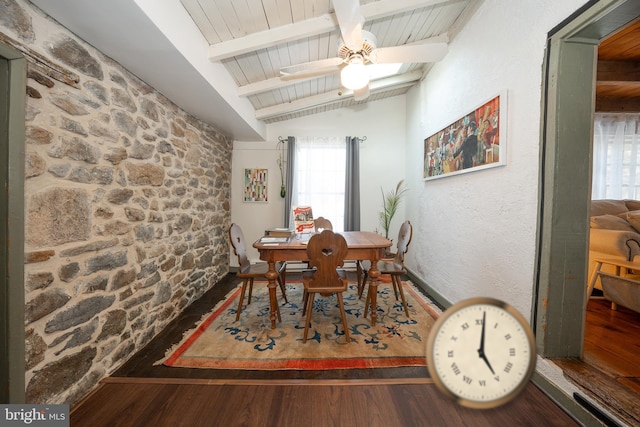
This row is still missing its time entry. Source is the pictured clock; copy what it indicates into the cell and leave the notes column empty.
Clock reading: 5:01
